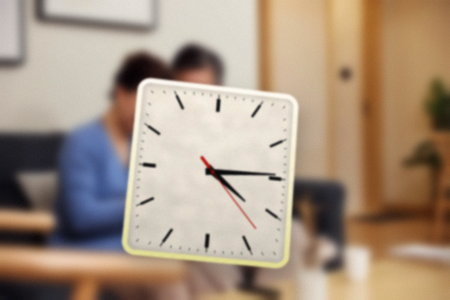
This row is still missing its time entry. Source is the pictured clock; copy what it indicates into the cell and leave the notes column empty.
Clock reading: 4:14:23
